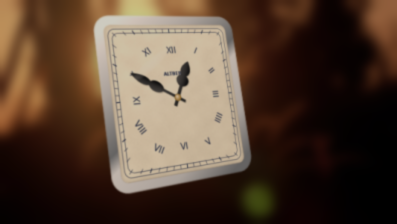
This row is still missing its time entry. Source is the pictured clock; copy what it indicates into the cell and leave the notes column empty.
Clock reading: 12:50
